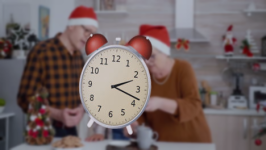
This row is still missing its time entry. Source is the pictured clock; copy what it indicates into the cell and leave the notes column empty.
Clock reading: 2:18
